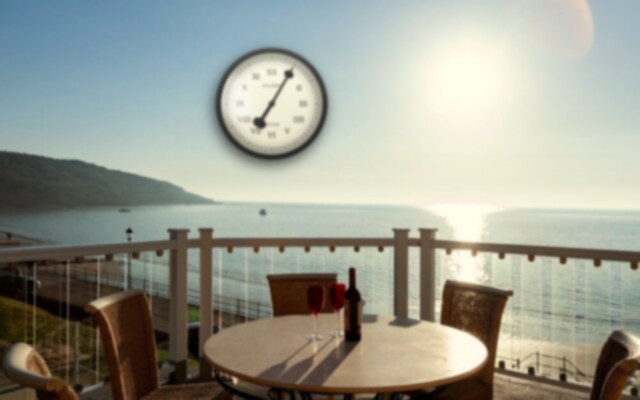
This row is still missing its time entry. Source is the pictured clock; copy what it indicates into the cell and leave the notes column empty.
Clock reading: 7:05
